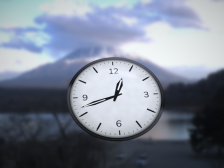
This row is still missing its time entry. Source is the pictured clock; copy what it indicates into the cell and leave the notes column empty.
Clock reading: 12:42
